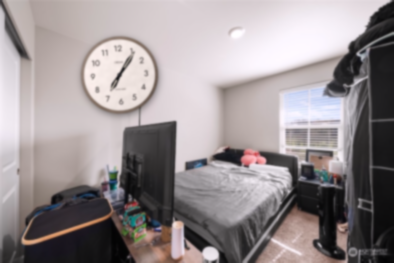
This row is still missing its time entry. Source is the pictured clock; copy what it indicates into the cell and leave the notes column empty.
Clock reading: 7:06
